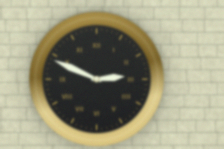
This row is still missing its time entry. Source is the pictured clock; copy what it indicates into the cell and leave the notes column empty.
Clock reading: 2:49
